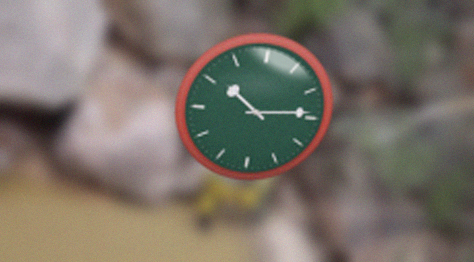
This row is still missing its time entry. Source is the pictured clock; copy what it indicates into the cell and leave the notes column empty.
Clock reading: 10:14
